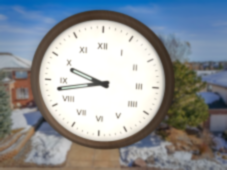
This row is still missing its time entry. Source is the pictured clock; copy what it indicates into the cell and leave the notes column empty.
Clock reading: 9:43
